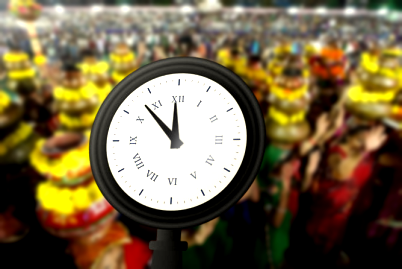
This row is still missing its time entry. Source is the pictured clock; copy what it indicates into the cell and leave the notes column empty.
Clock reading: 11:53
